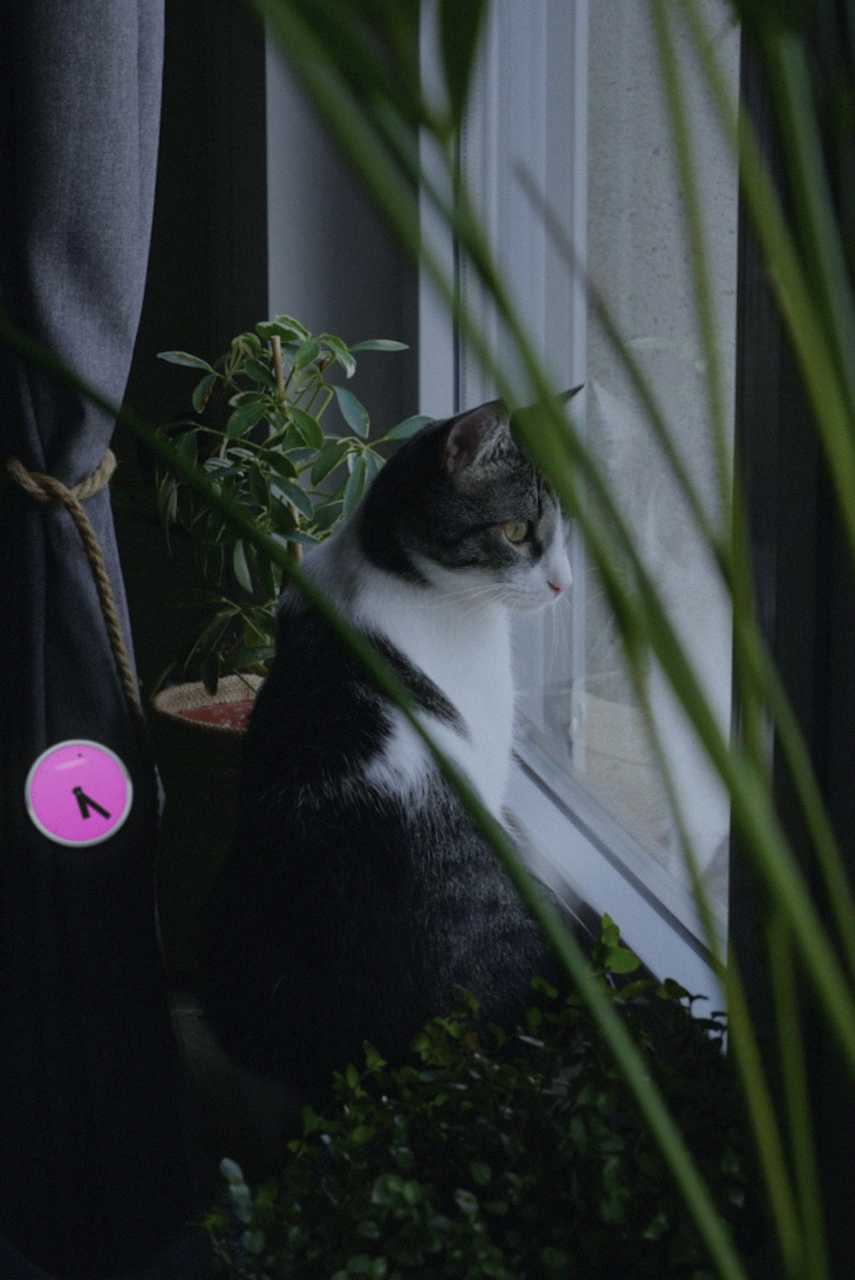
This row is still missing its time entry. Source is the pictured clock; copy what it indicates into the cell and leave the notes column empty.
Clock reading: 5:21
